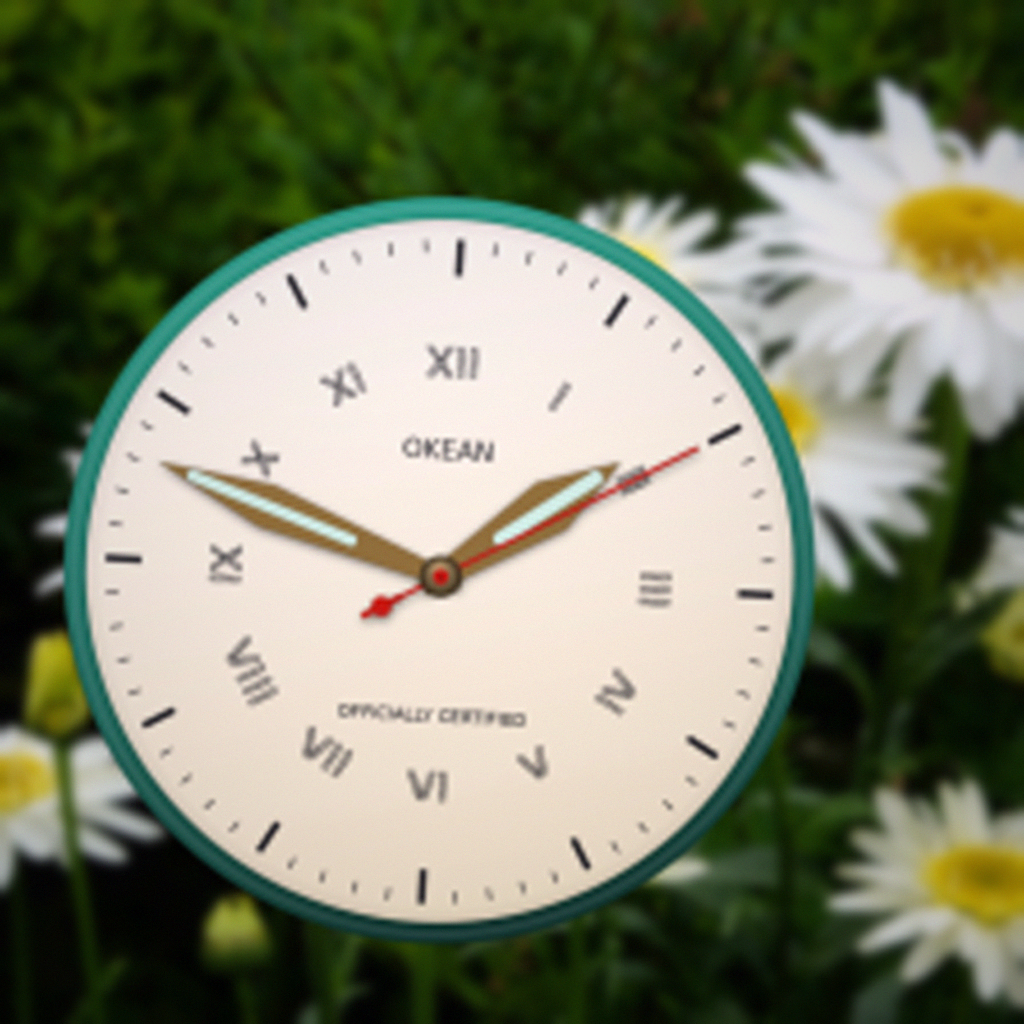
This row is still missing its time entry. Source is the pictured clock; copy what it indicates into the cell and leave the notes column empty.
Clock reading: 1:48:10
